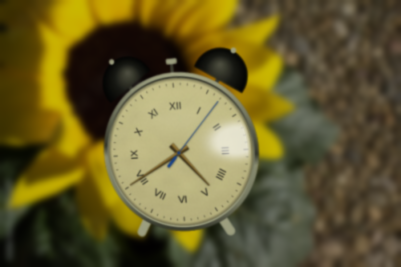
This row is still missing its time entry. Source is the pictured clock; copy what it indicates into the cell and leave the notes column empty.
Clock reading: 4:40:07
